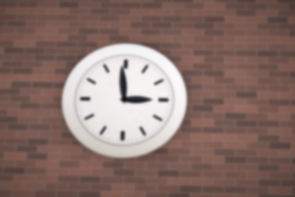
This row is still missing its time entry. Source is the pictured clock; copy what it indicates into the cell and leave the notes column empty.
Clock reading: 2:59
